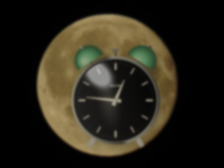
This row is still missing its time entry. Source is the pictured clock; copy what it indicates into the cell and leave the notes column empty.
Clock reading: 12:46
